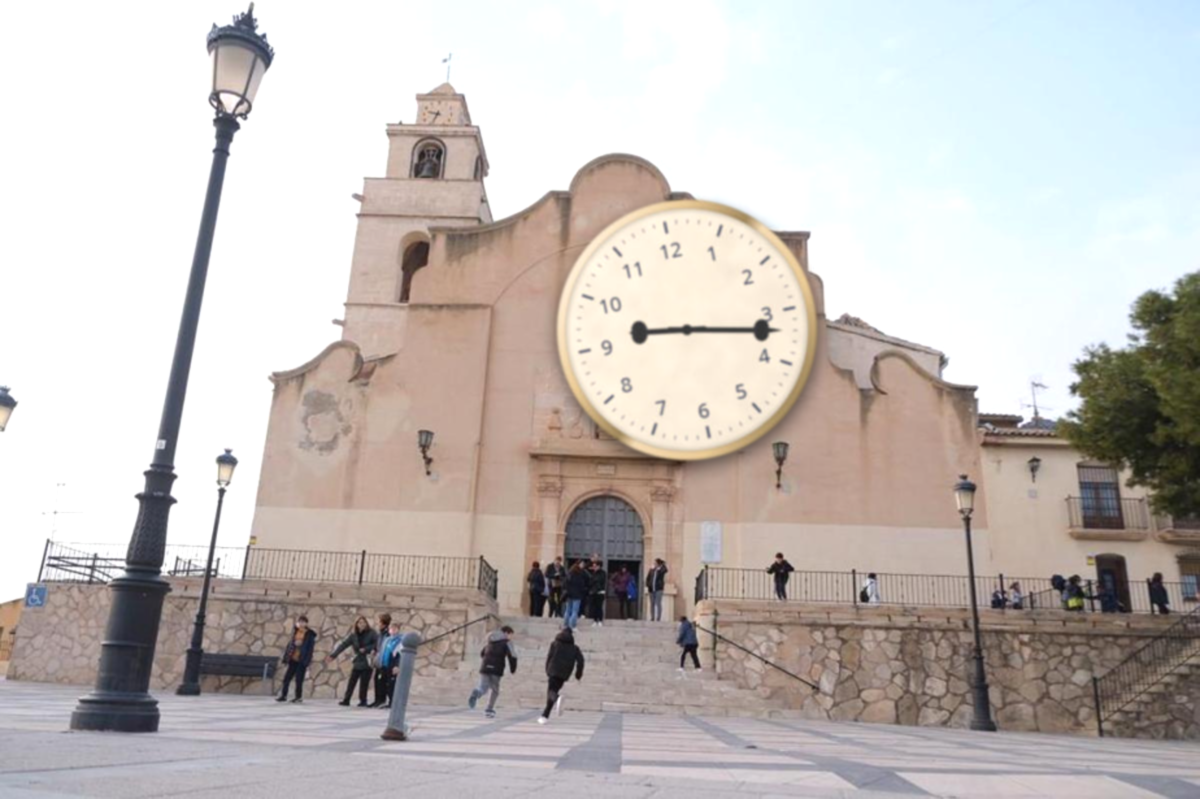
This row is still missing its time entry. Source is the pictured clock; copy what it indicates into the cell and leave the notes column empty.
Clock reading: 9:17
